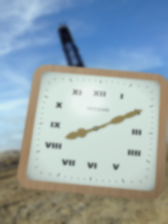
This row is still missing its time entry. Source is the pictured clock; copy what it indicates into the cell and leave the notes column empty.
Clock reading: 8:10
